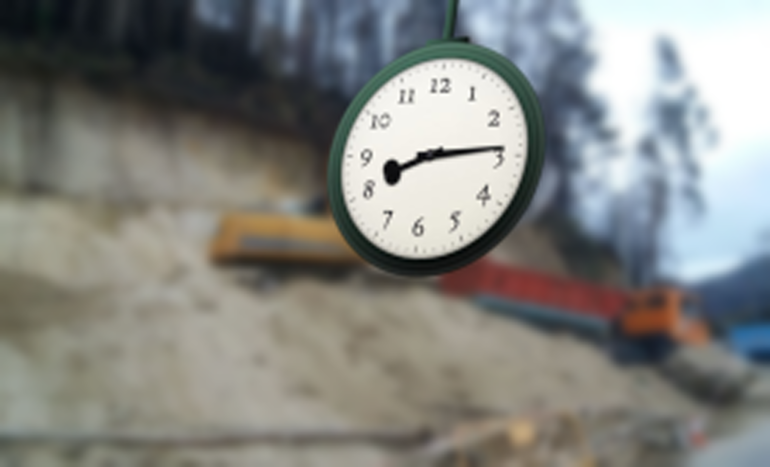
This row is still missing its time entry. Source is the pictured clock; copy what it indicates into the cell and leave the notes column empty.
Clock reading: 8:14
